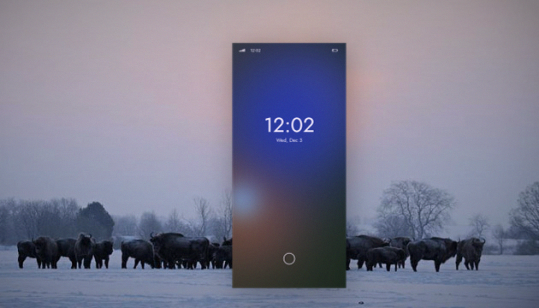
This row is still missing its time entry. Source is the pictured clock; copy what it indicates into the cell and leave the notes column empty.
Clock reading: 12:02
